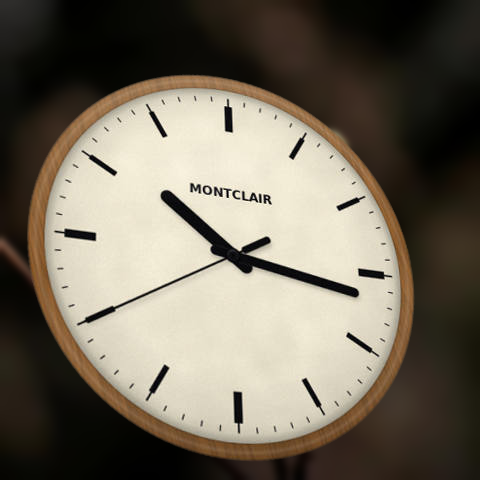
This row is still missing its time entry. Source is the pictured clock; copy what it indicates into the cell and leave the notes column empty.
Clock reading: 10:16:40
